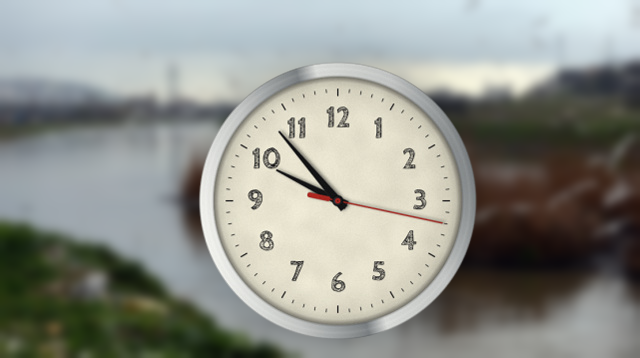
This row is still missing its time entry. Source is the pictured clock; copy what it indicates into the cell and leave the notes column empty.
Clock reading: 9:53:17
